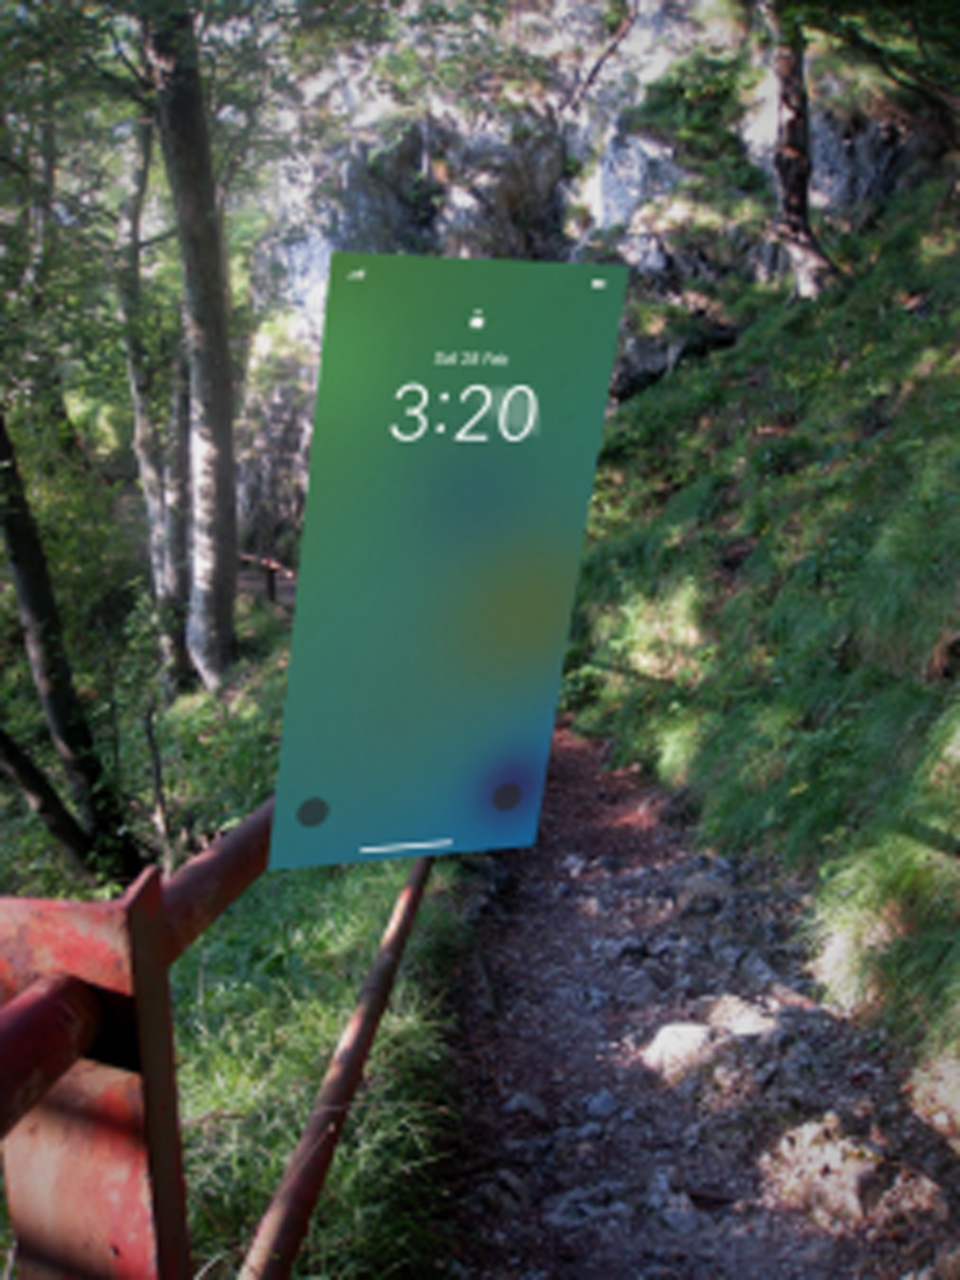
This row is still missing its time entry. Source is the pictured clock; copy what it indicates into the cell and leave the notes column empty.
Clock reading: 3:20
